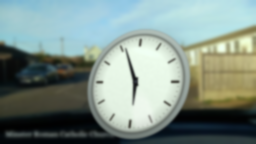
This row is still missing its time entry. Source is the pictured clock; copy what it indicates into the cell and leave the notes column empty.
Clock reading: 5:56
